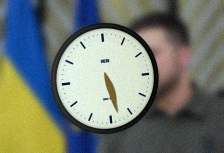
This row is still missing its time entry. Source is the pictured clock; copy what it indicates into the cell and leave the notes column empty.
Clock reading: 5:28
